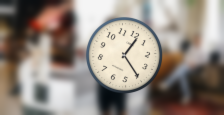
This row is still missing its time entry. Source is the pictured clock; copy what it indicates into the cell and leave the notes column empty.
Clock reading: 12:20
